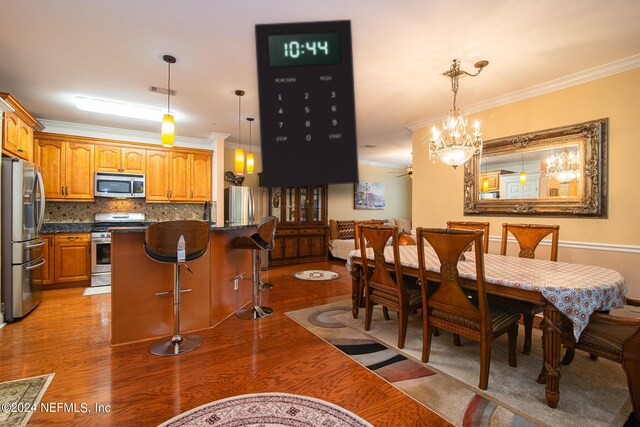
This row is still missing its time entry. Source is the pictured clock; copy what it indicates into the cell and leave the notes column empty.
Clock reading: 10:44
